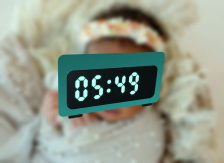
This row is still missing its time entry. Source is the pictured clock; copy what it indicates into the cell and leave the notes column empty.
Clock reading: 5:49
